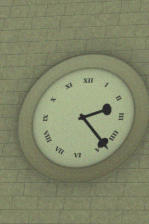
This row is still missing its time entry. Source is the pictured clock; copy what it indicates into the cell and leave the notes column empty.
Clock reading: 2:23
